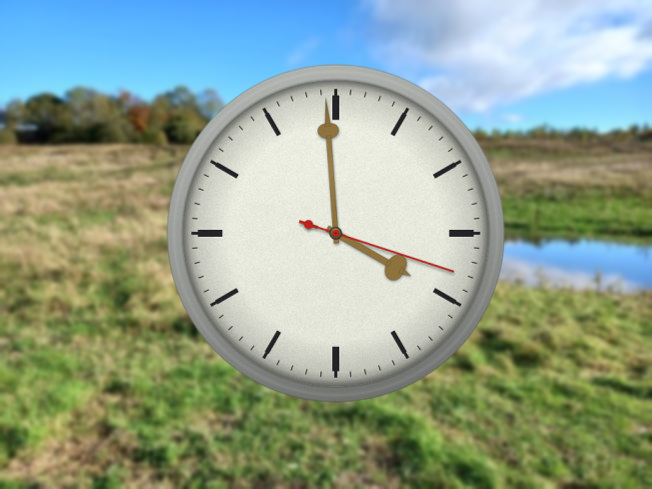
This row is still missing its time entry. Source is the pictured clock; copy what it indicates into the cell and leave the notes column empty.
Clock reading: 3:59:18
